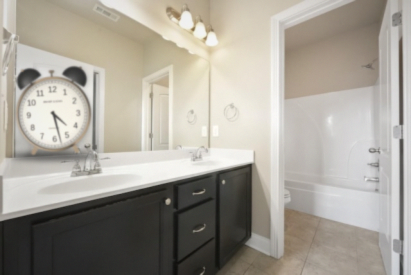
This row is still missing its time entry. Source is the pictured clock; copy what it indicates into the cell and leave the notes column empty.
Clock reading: 4:28
